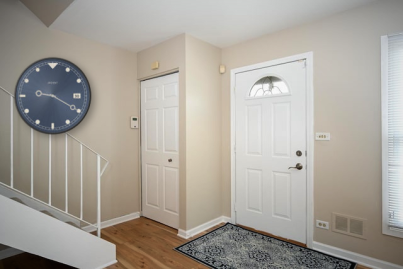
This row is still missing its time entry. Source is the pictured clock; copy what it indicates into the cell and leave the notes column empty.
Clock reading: 9:20
